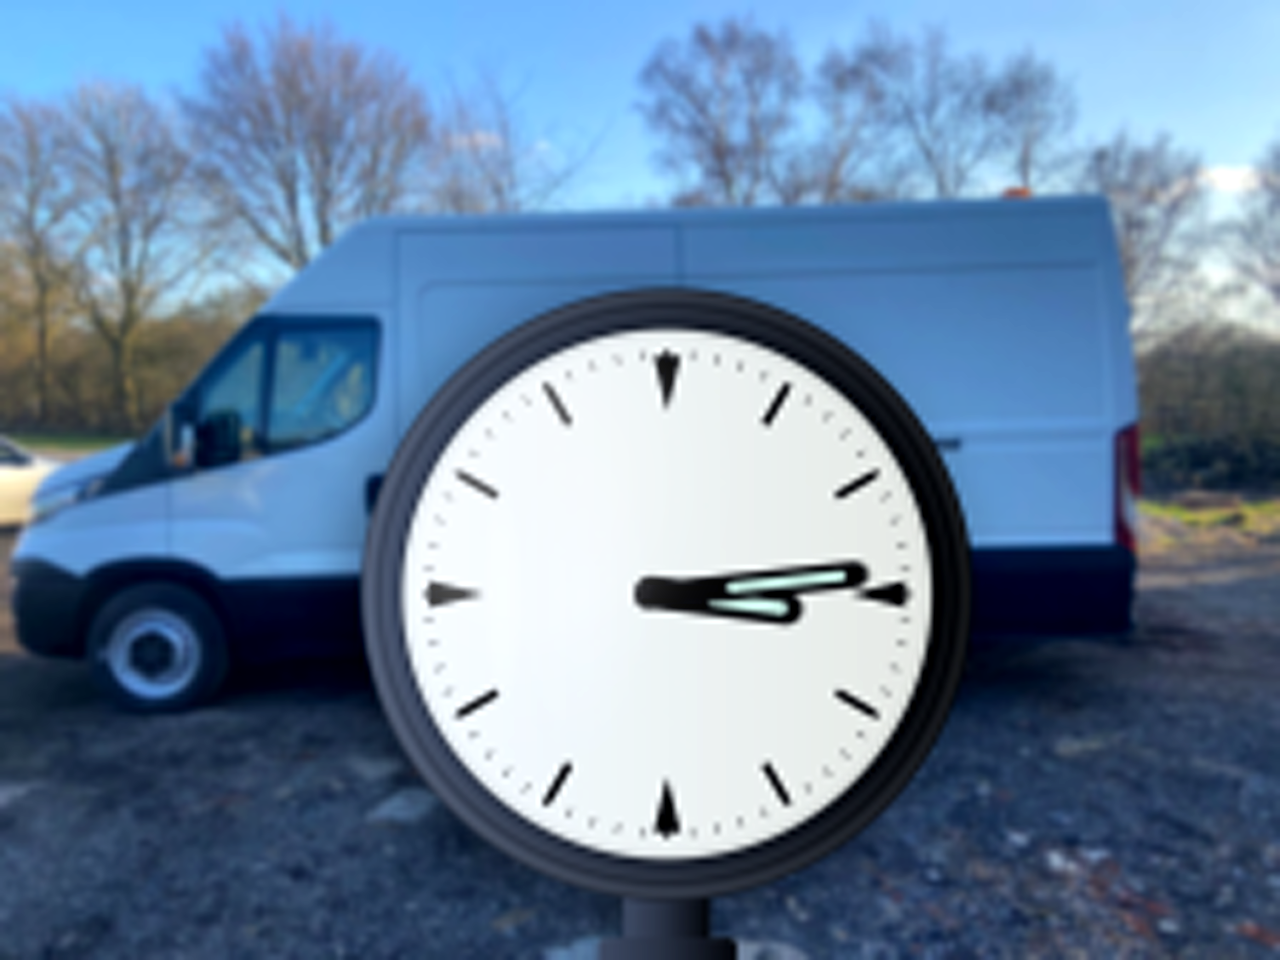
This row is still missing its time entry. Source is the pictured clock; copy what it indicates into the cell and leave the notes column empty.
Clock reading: 3:14
